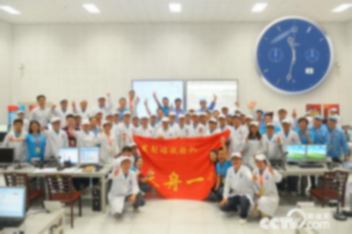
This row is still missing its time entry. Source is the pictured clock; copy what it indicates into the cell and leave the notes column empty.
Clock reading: 11:32
